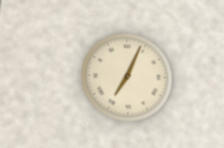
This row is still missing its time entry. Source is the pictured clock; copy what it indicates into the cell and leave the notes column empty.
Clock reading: 7:04
